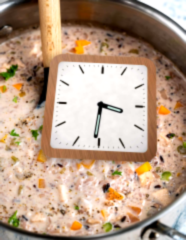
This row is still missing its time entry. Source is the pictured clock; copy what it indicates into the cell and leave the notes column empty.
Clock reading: 3:31
